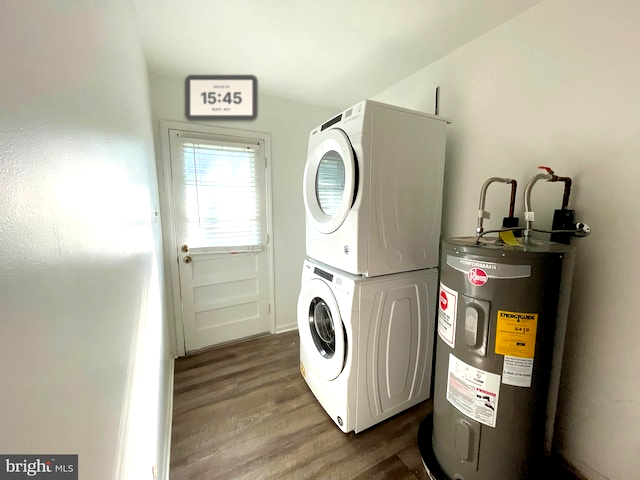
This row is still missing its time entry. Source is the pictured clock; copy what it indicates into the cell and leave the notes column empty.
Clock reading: 15:45
